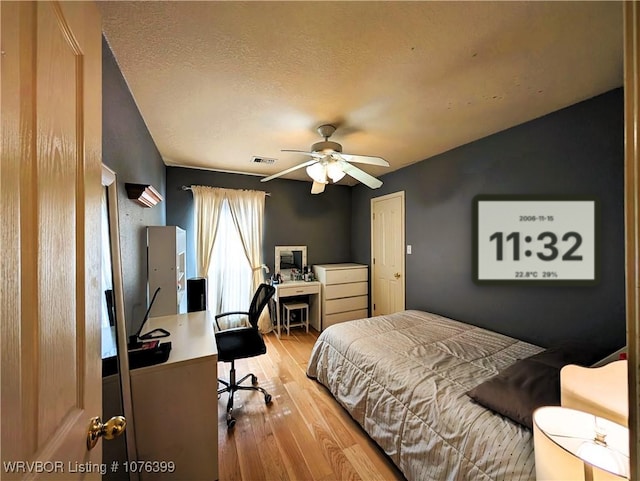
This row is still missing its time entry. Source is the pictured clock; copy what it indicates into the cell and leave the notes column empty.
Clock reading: 11:32
